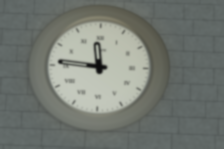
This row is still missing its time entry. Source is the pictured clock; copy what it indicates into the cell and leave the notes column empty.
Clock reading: 11:46
